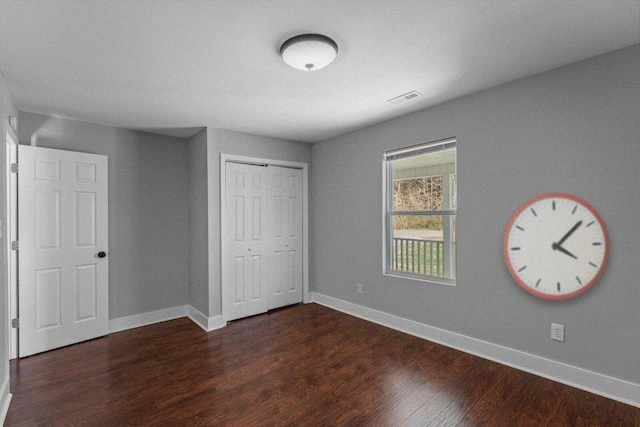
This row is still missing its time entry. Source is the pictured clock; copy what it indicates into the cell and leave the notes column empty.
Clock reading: 4:08
